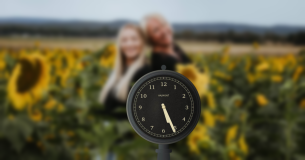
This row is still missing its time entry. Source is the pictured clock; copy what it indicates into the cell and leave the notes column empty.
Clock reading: 5:26
